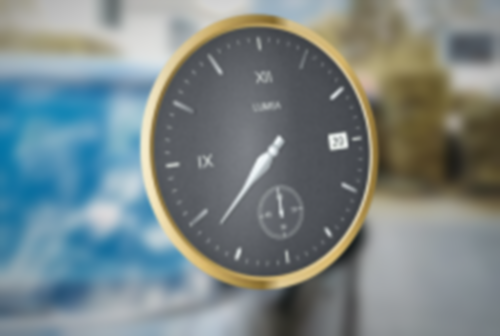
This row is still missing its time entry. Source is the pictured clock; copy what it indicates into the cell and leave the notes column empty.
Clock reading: 7:38
